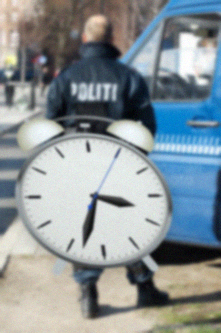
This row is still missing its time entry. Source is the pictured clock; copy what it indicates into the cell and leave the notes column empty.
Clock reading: 3:33:05
